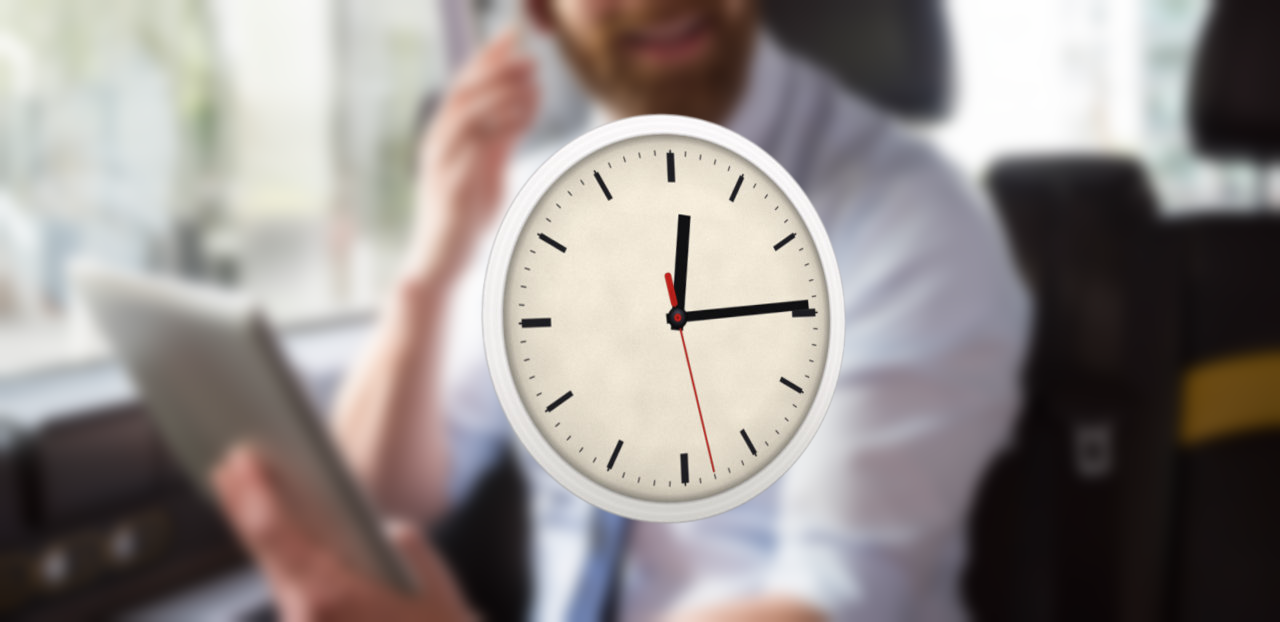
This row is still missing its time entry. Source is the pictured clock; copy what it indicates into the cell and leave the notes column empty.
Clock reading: 12:14:28
